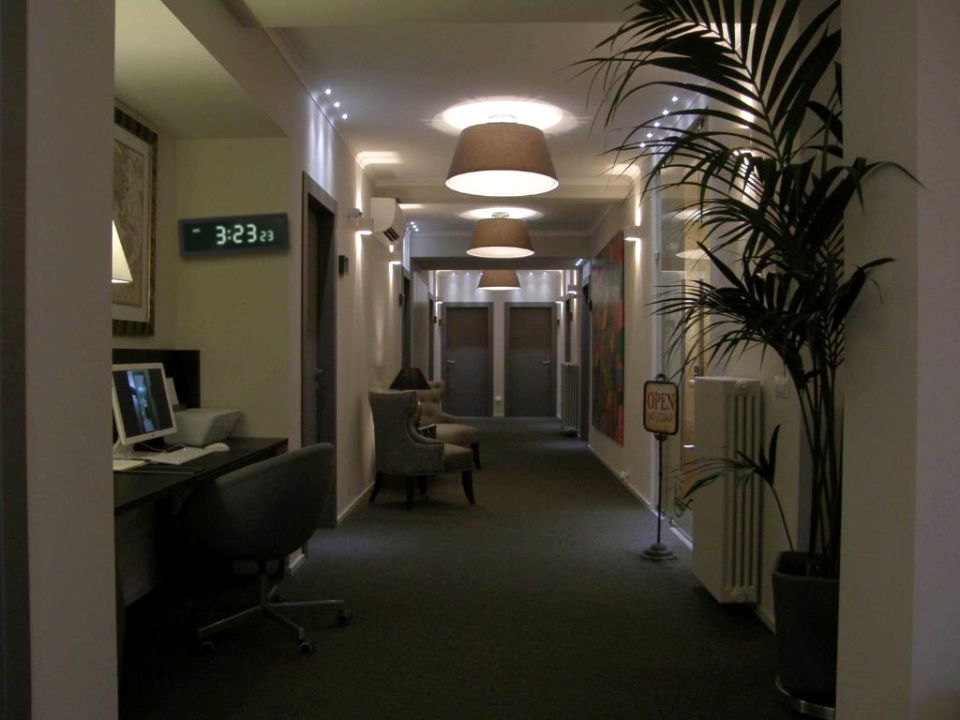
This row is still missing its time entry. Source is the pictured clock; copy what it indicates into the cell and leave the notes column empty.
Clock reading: 3:23
